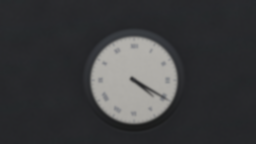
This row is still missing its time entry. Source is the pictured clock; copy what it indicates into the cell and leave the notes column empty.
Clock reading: 4:20
